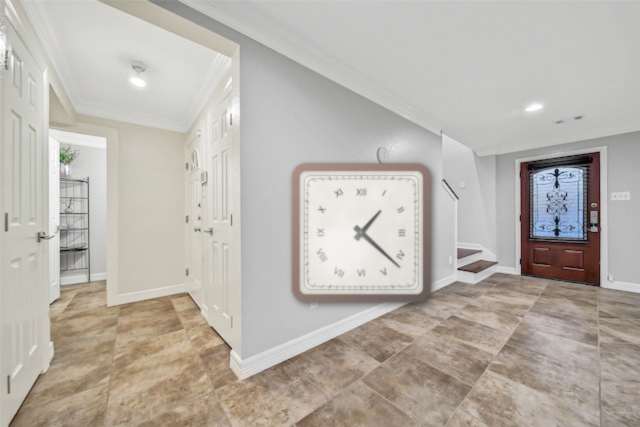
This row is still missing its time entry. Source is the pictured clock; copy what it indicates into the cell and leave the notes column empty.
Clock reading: 1:22
